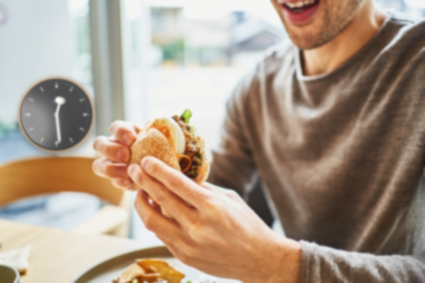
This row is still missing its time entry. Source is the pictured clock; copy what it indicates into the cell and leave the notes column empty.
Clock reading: 12:29
